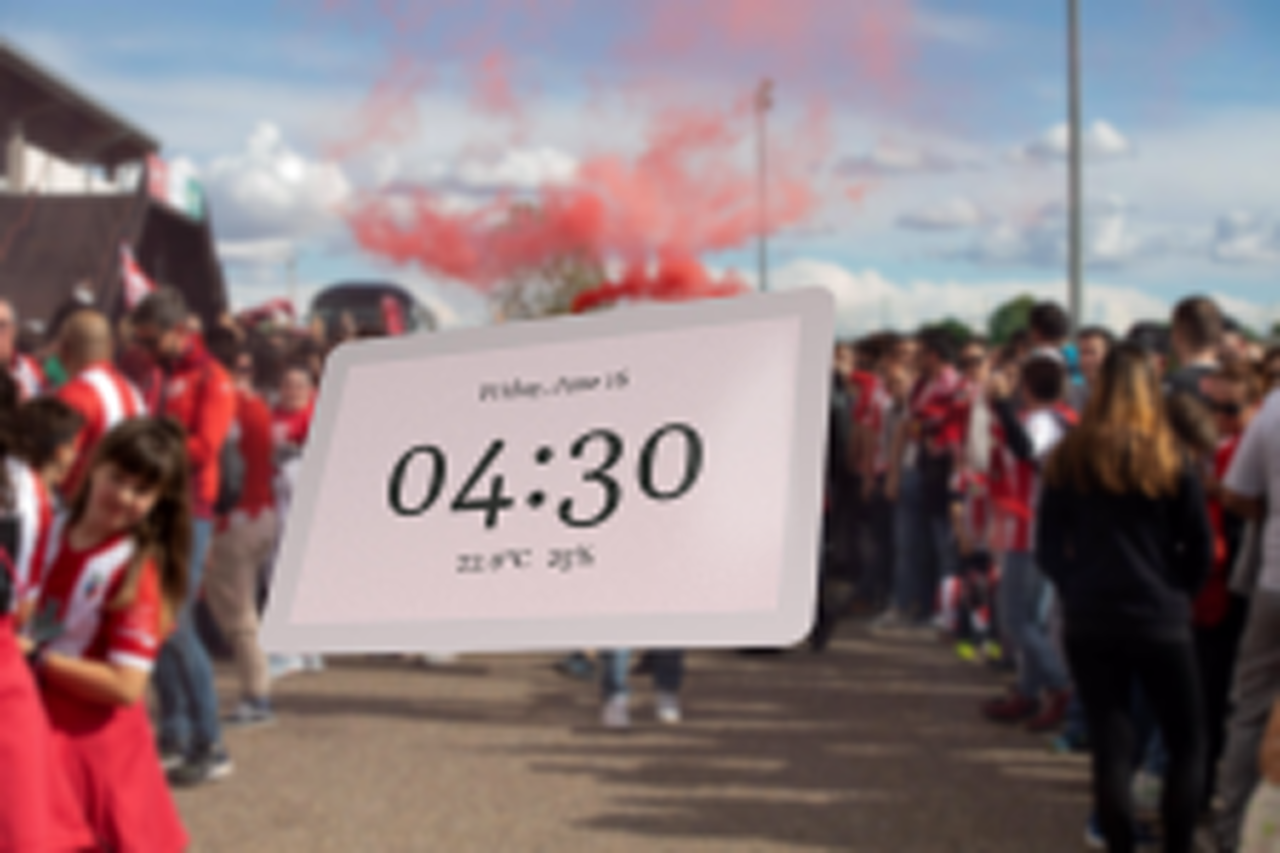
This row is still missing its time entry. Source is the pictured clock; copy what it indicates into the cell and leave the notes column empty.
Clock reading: 4:30
